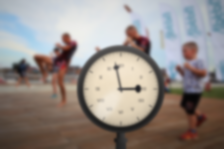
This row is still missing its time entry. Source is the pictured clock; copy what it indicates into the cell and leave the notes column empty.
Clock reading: 2:58
